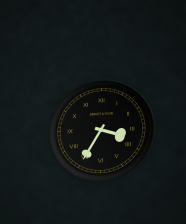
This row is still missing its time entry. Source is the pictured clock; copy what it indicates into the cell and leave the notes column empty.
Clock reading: 3:35
